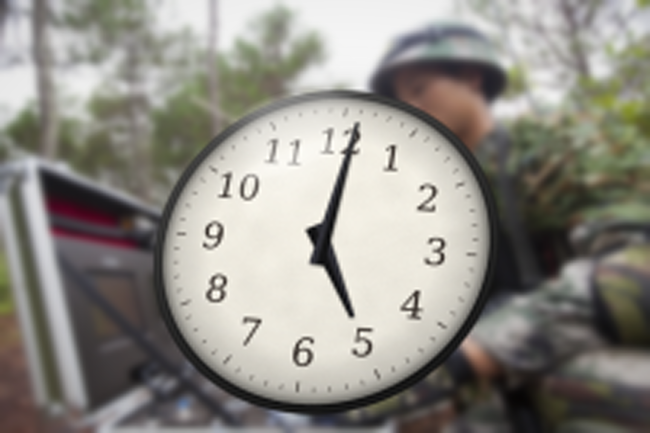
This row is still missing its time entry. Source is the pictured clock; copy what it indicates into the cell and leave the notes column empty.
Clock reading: 5:01
